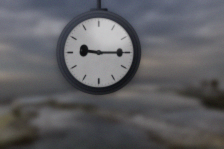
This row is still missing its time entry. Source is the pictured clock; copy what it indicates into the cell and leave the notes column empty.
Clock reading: 9:15
